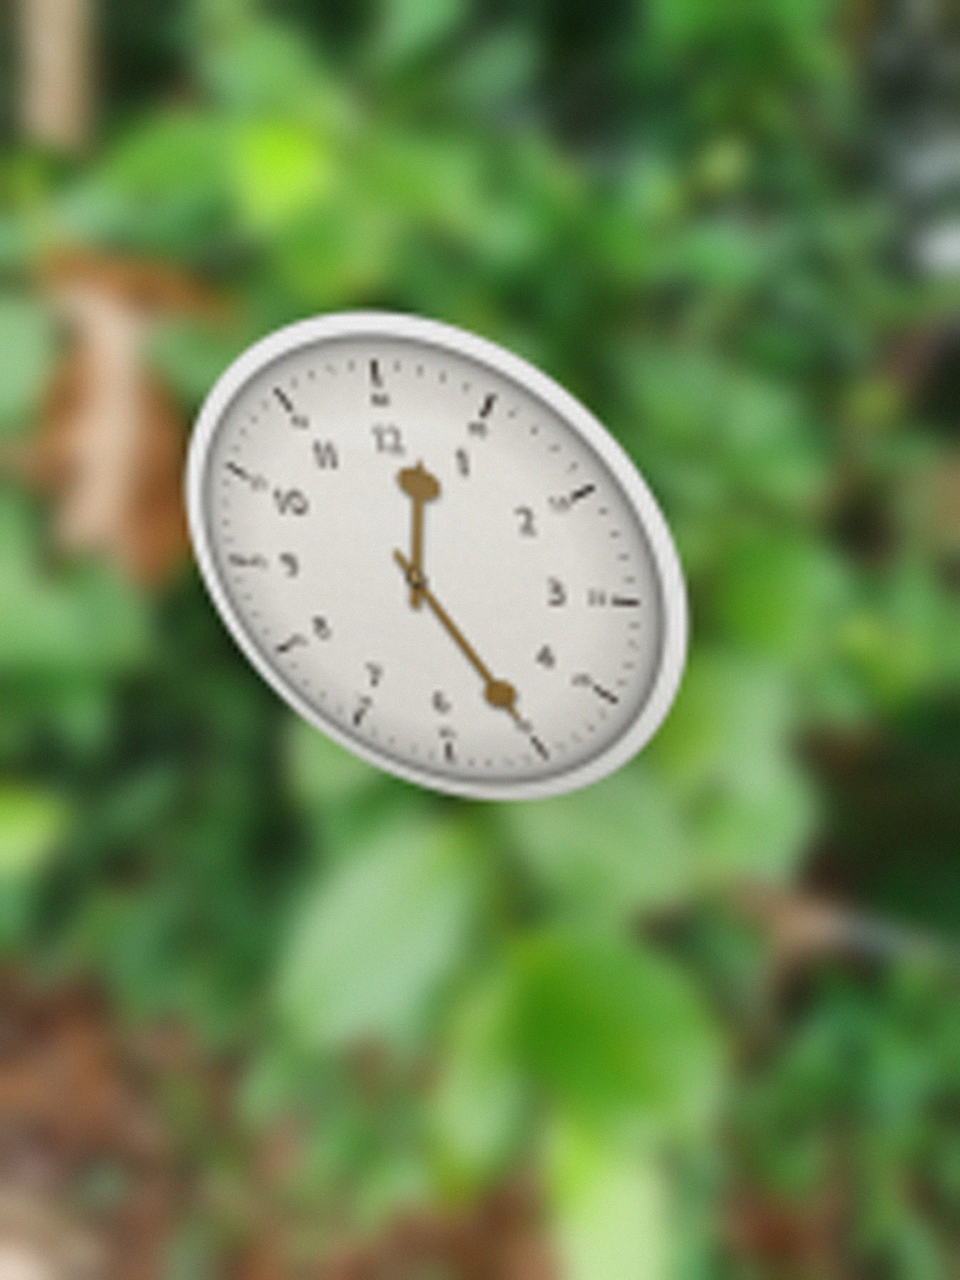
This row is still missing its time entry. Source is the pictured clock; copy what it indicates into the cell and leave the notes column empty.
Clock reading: 12:25
